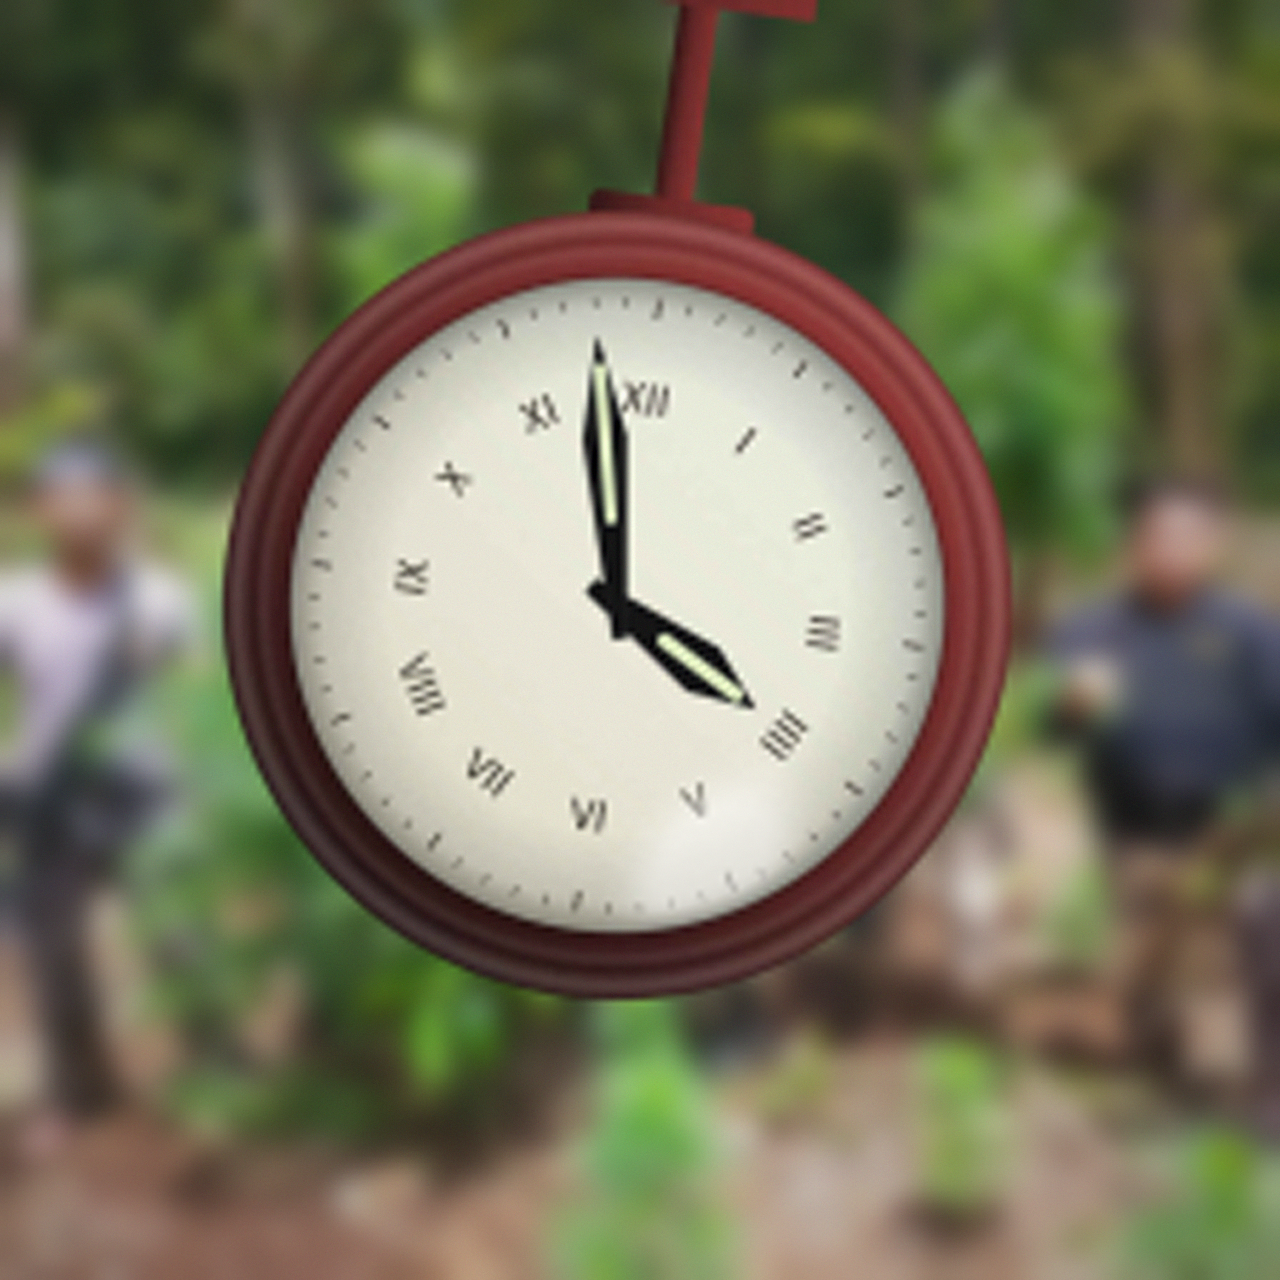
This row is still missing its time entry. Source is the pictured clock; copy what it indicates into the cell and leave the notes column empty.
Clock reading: 3:58
